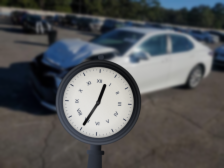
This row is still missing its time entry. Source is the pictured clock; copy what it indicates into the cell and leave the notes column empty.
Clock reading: 12:35
